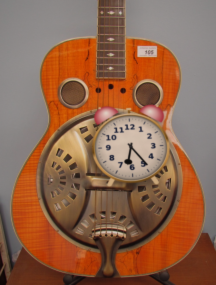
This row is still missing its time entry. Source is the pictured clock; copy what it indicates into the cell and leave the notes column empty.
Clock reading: 6:24
